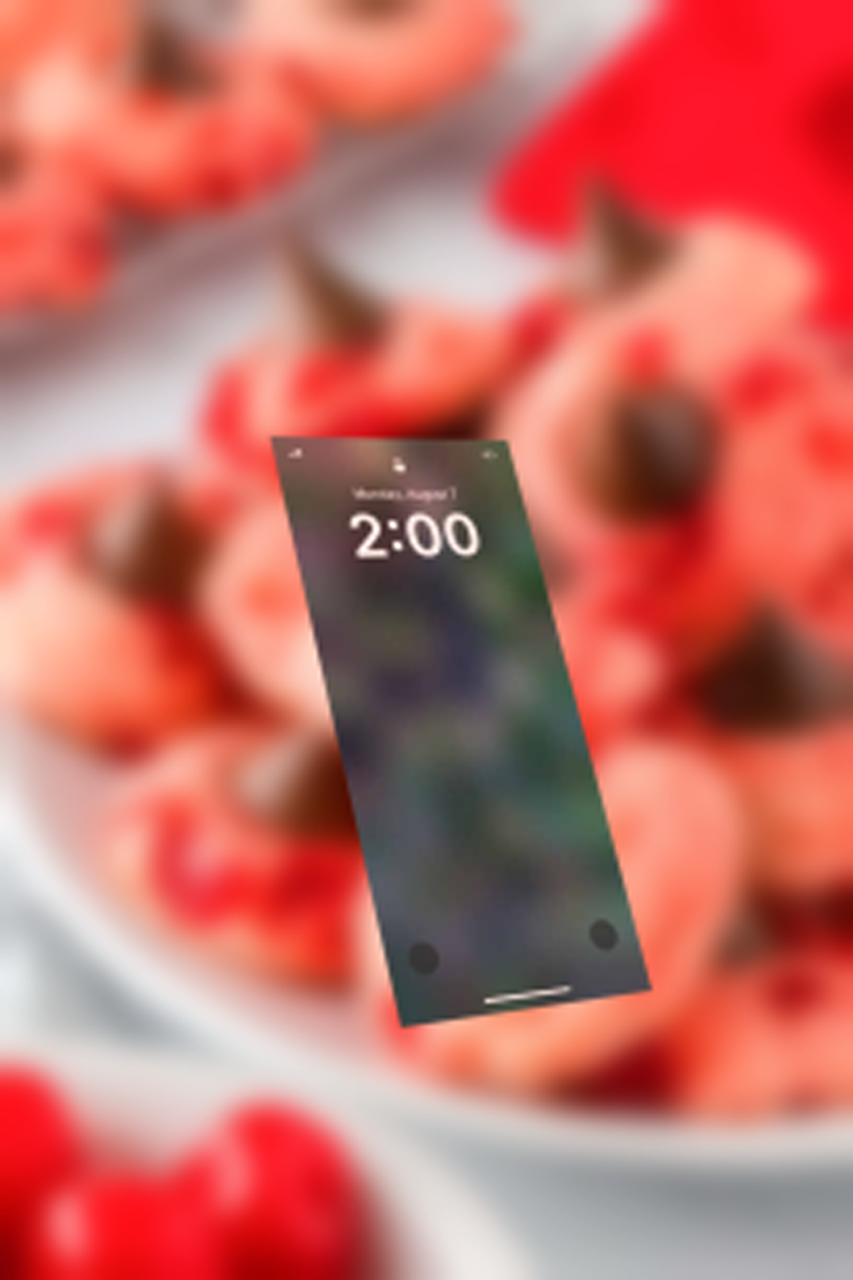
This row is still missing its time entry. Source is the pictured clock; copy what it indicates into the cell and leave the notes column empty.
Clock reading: 2:00
